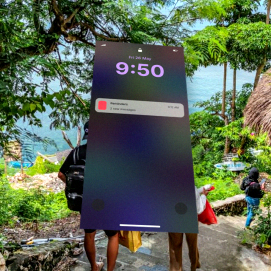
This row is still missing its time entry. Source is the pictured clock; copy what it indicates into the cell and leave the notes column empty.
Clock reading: 9:50
